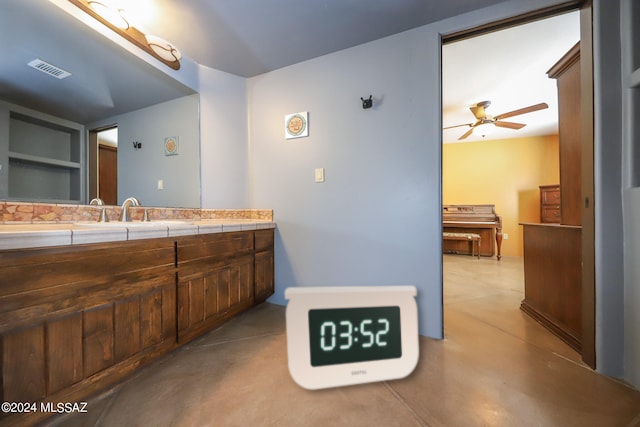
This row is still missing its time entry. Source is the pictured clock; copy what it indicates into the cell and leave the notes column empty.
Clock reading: 3:52
